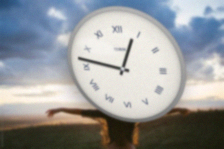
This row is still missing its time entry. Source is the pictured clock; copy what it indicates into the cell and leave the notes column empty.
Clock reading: 12:47
